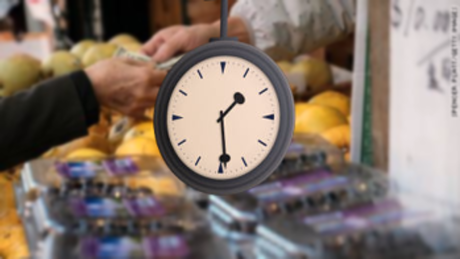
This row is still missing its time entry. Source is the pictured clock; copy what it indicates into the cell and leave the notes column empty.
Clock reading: 1:29
